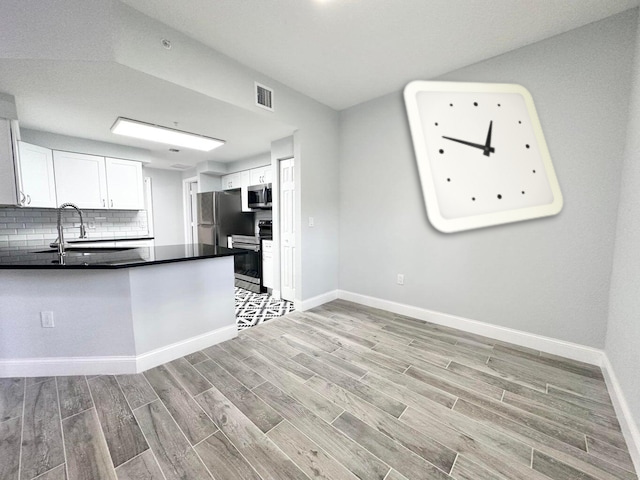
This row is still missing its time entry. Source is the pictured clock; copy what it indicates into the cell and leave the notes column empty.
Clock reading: 12:48
